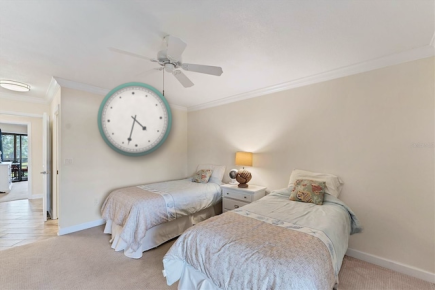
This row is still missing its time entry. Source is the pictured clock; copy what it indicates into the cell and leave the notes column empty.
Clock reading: 4:33
